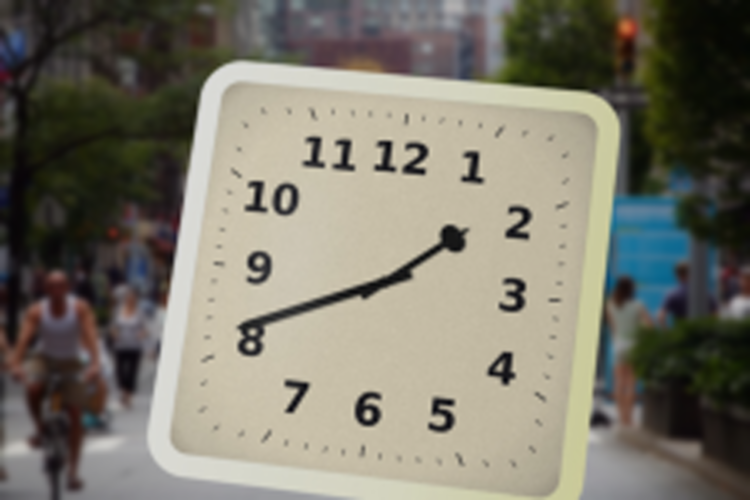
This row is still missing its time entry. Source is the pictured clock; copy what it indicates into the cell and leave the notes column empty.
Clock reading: 1:41
